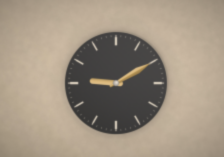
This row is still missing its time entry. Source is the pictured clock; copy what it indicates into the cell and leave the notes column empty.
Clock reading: 9:10
